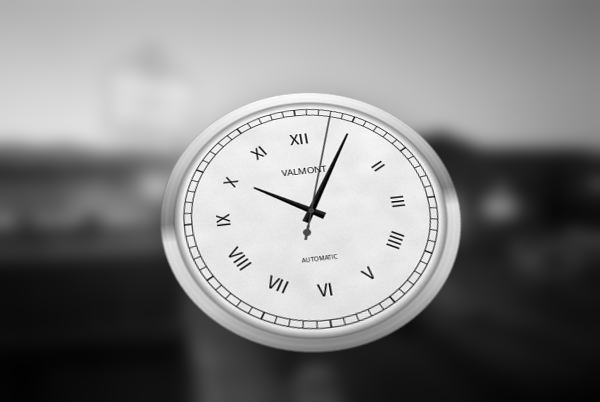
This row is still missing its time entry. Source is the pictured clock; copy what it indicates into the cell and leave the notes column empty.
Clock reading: 10:05:03
